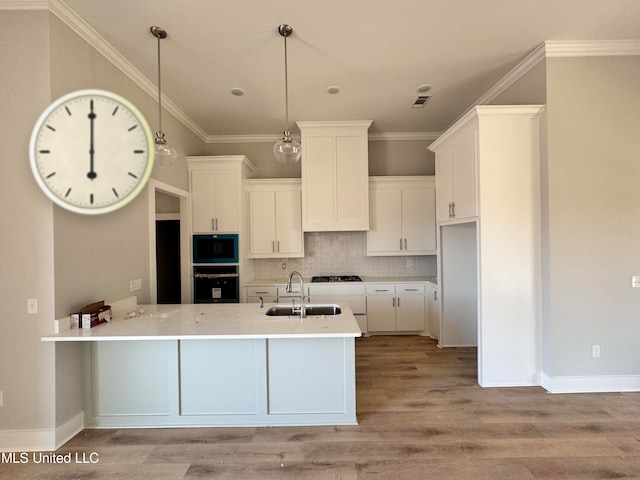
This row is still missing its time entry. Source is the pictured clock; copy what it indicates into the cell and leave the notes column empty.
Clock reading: 6:00
